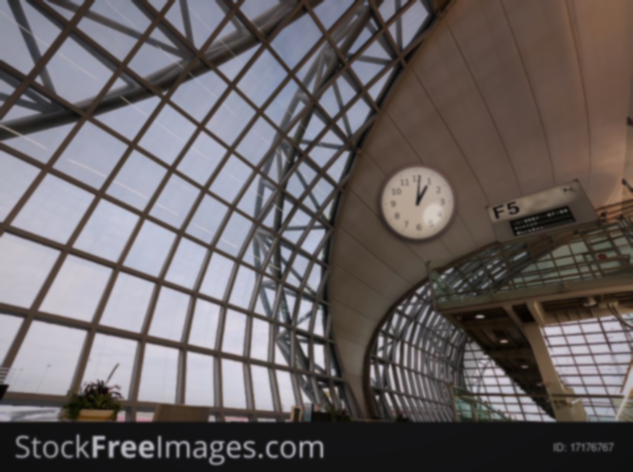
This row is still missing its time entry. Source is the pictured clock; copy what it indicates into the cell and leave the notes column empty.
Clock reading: 1:01
